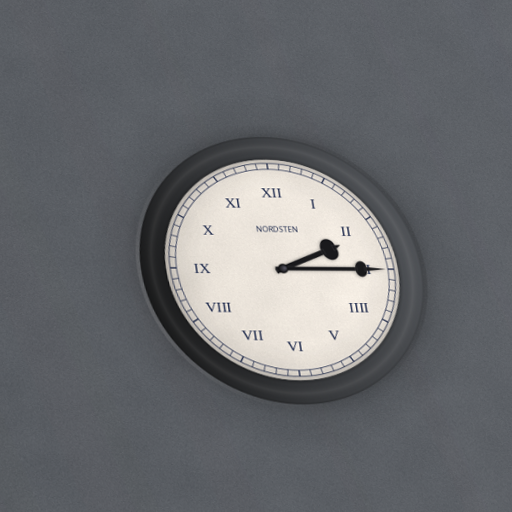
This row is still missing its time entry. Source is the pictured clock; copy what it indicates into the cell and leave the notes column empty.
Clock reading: 2:15
